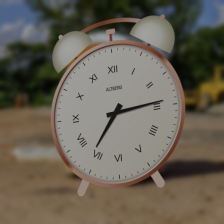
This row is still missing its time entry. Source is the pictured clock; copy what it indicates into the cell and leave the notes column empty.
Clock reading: 7:14
